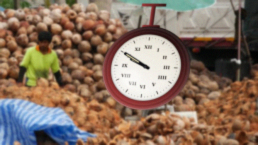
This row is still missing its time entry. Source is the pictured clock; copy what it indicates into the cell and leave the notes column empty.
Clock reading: 9:50
